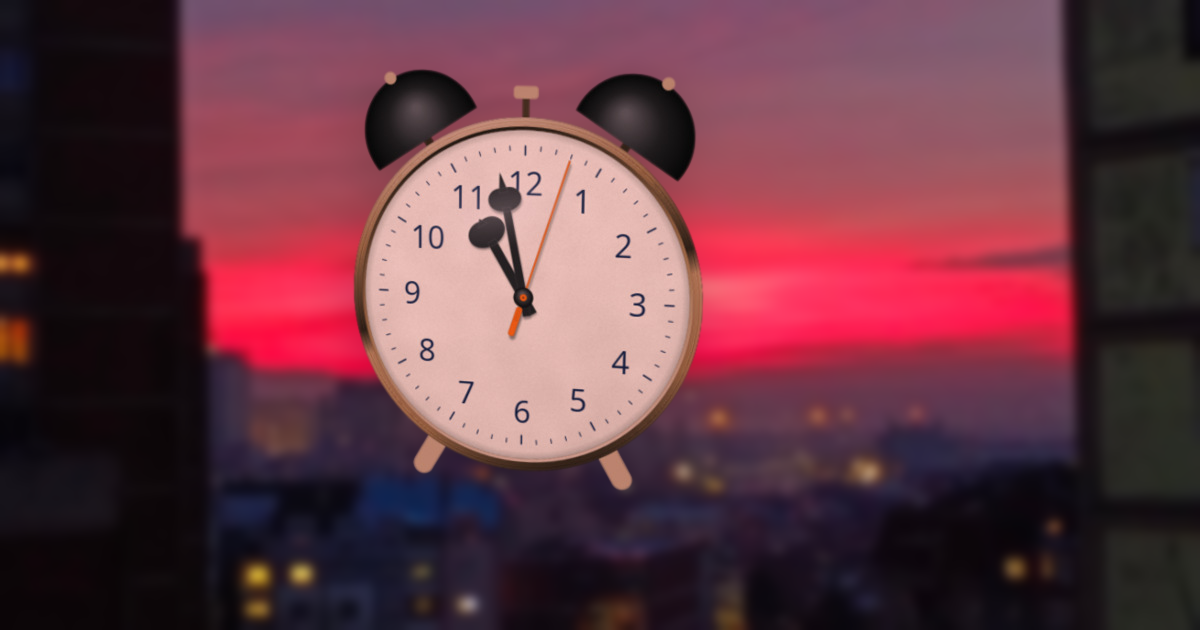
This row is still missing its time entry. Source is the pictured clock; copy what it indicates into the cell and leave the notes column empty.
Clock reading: 10:58:03
